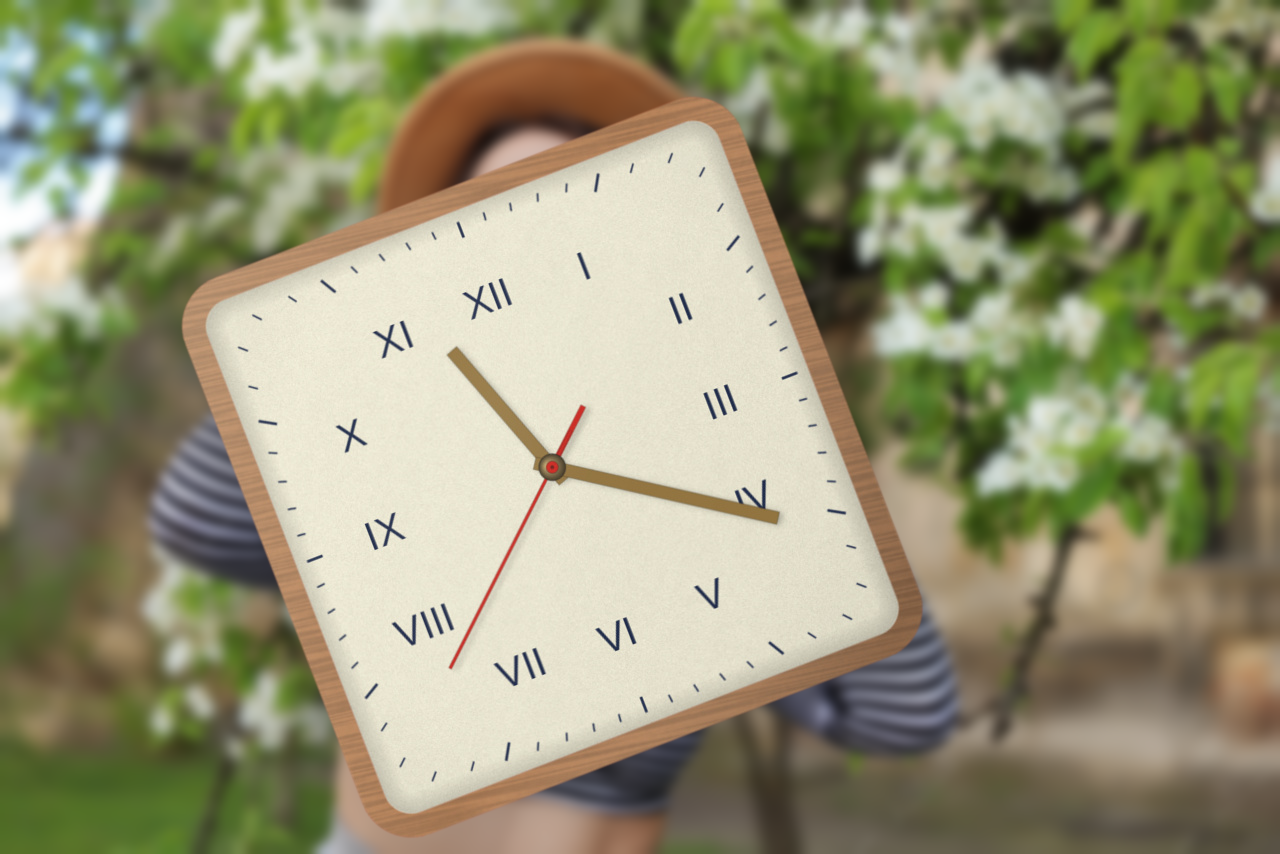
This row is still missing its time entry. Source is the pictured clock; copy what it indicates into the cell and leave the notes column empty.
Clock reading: 11:20:38
